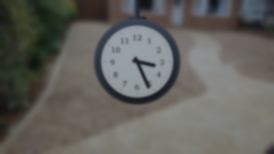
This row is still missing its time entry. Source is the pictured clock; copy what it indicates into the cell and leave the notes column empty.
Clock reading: 3:26
